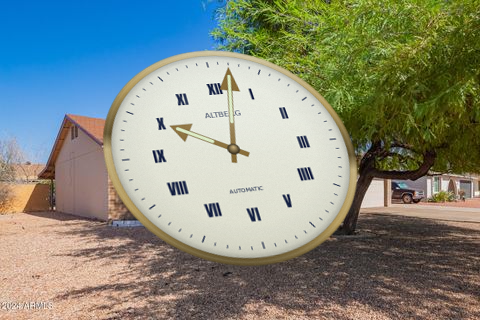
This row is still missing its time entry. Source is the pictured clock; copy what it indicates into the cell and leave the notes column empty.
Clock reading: 10:02
